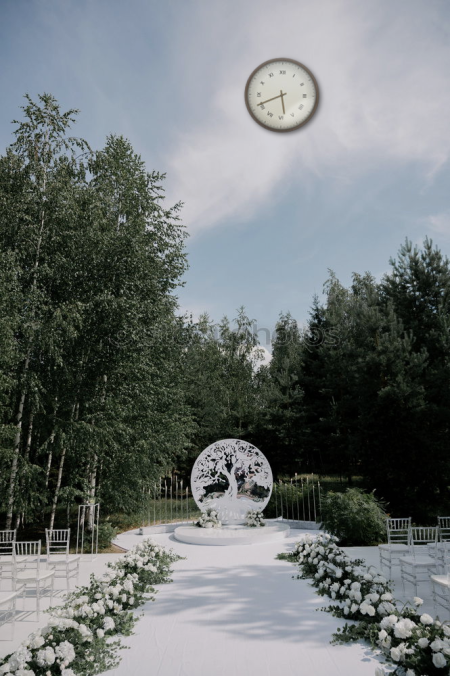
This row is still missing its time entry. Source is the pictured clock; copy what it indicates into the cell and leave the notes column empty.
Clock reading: 5:41
